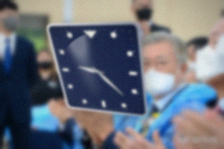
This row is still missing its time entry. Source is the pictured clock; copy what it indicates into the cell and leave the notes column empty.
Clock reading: 9:23
